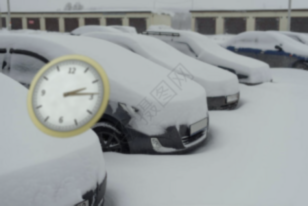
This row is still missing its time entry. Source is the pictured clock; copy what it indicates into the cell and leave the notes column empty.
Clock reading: 2:14
